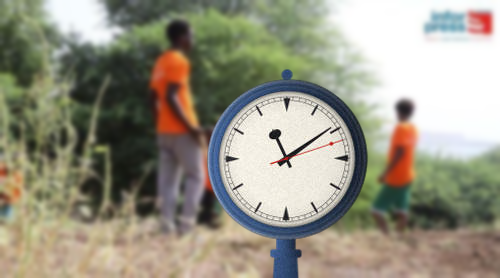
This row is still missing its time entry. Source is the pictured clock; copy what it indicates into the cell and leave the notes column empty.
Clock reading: 11:09:12
